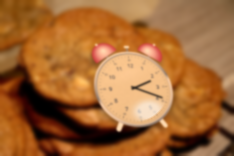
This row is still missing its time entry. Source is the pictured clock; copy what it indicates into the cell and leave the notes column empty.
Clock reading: 2:19
